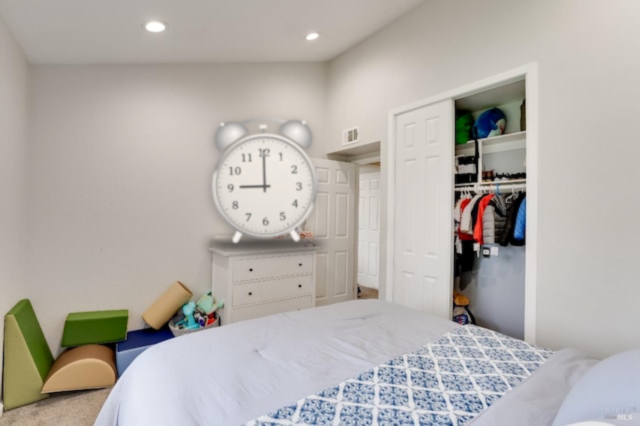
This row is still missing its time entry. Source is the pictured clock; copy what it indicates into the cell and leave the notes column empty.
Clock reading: 9:00
